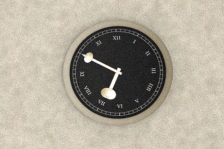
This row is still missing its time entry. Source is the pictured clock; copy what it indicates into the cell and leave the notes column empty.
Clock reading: 6:50
